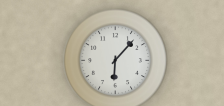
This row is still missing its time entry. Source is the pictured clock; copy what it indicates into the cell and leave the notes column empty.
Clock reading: 6:07
